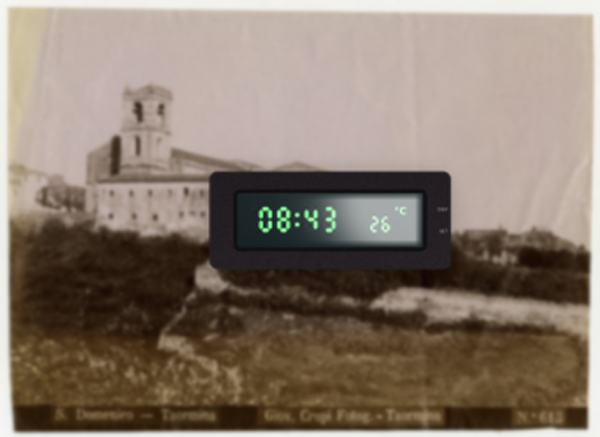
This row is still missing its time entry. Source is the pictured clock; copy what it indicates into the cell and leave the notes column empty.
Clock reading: 8:43
